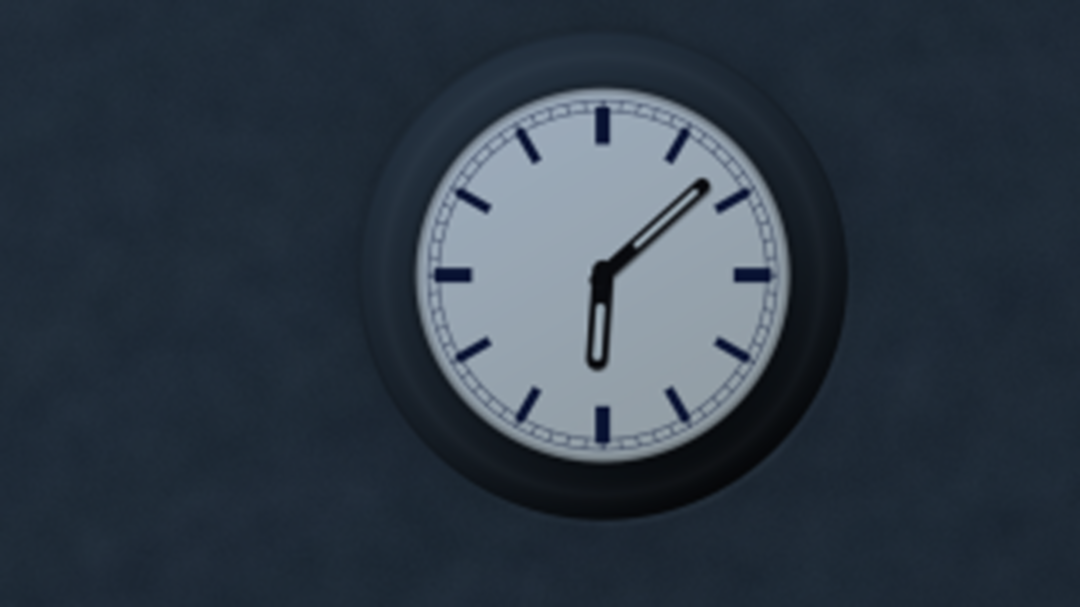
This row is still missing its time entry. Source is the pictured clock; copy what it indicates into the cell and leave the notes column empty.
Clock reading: 6:08
